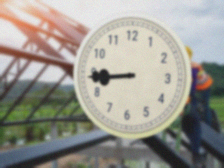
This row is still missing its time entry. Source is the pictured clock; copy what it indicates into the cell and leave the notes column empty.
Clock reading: 8:44
